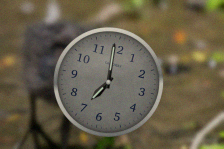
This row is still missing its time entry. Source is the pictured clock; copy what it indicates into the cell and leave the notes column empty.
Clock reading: 6:59
